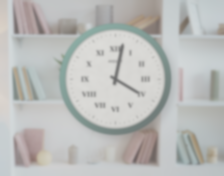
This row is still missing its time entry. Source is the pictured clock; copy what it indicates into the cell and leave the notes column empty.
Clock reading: 4:02
